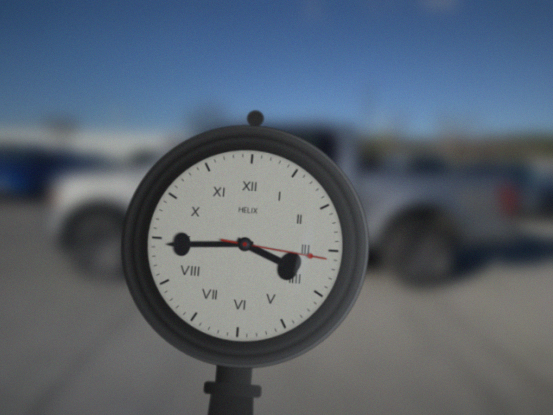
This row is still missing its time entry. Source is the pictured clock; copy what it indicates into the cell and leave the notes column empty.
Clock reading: 3:44:16
